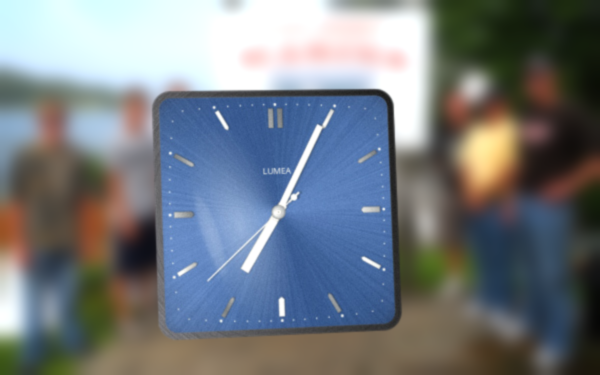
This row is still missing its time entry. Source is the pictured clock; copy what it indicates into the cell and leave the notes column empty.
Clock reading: 7:04:38
